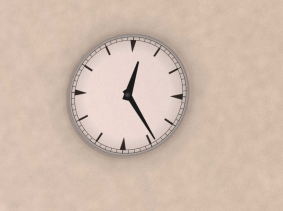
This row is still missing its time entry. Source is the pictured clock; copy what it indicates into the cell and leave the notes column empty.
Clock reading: 12:24
